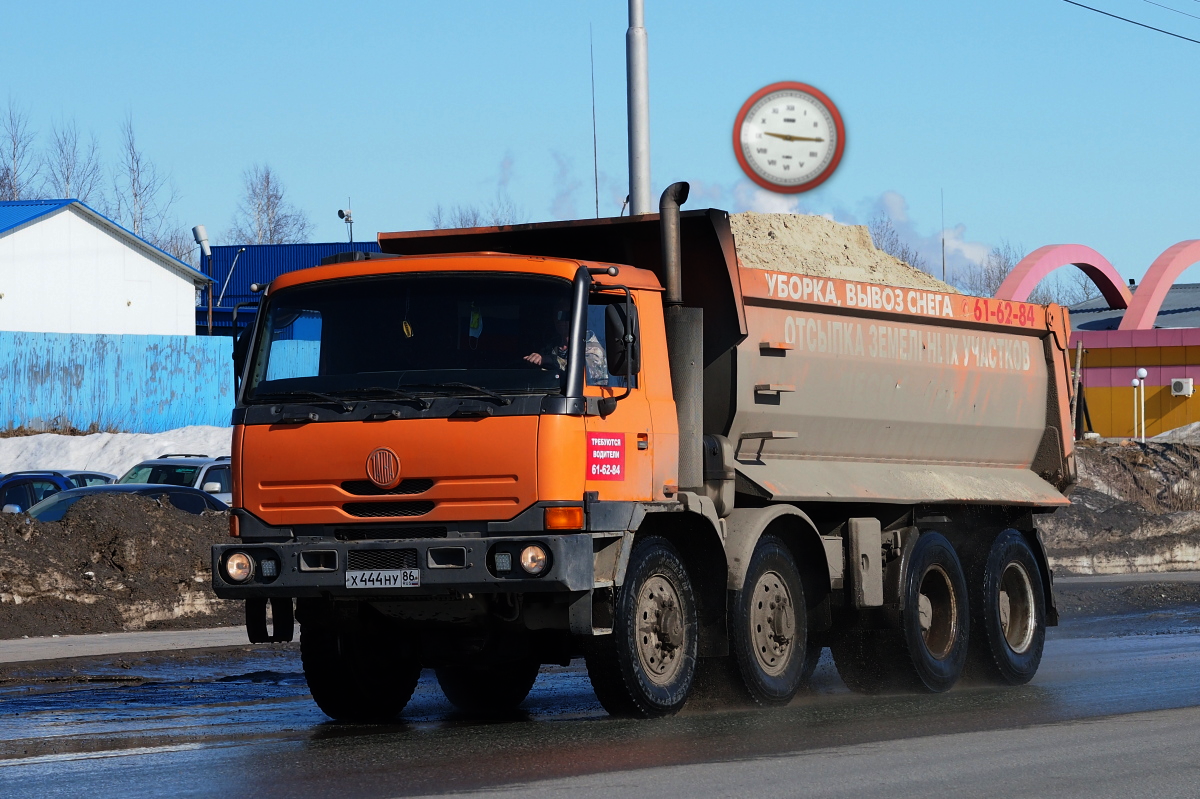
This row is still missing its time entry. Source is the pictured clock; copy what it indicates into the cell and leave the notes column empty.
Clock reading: 9:15
